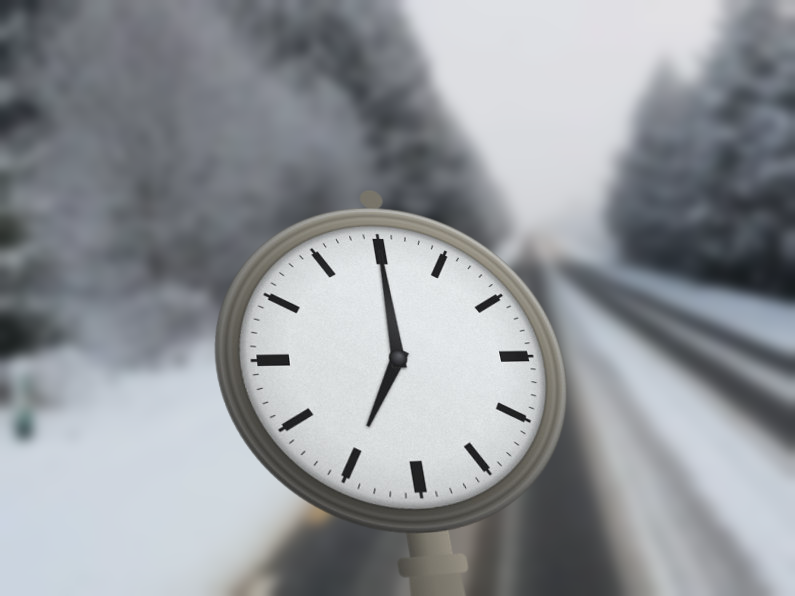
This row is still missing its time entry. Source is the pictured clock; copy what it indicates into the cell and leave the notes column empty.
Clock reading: 7:00
